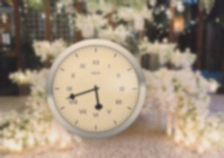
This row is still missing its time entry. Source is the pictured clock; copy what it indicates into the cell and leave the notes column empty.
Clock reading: 5:42
